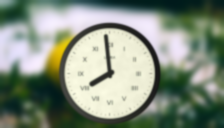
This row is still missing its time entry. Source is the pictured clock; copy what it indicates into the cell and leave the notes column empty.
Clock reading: 7:59
